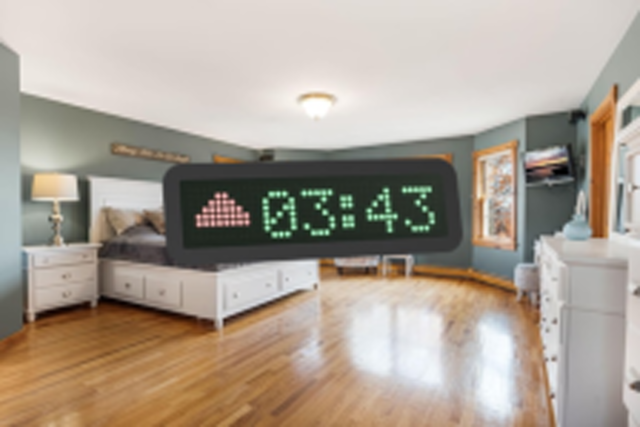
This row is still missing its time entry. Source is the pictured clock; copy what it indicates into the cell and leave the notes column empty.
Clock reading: 3:43
